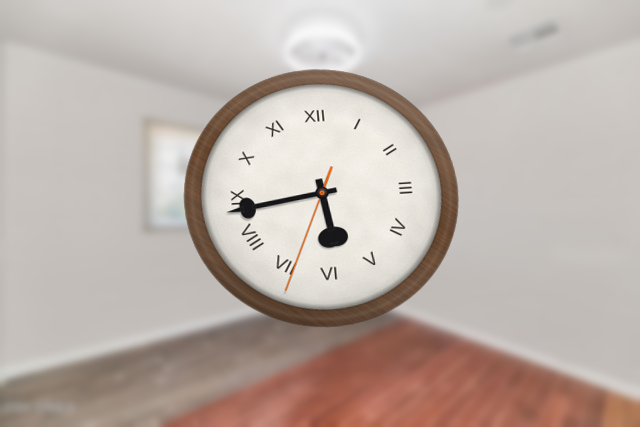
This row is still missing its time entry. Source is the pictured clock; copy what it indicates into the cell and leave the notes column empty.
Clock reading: 5:43:34
